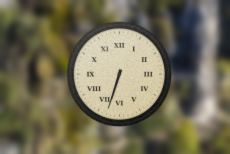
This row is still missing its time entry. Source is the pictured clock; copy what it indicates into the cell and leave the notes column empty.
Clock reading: 6:33
